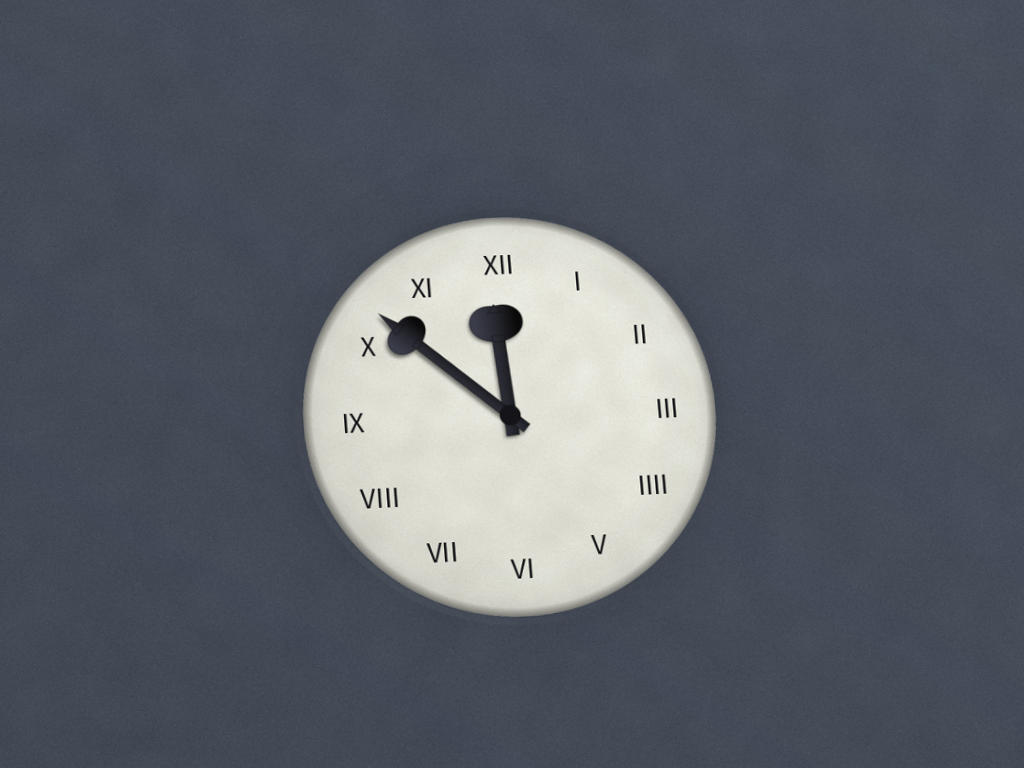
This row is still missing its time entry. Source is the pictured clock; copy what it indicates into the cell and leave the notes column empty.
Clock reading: 11:52
